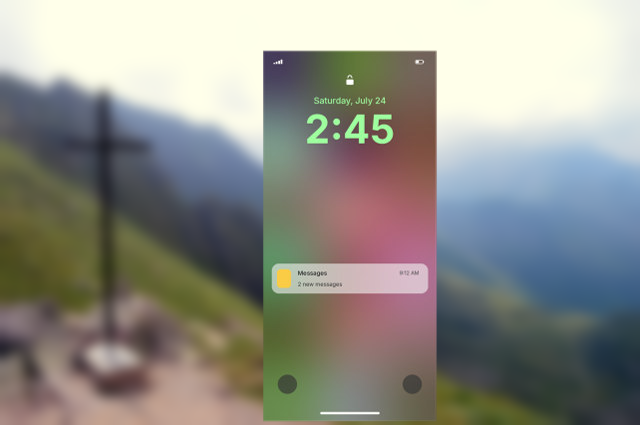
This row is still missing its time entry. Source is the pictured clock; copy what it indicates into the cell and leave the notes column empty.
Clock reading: 2:45
